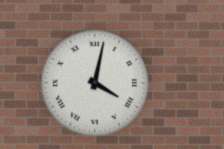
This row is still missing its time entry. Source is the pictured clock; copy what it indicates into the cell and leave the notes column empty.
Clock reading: 4:02
